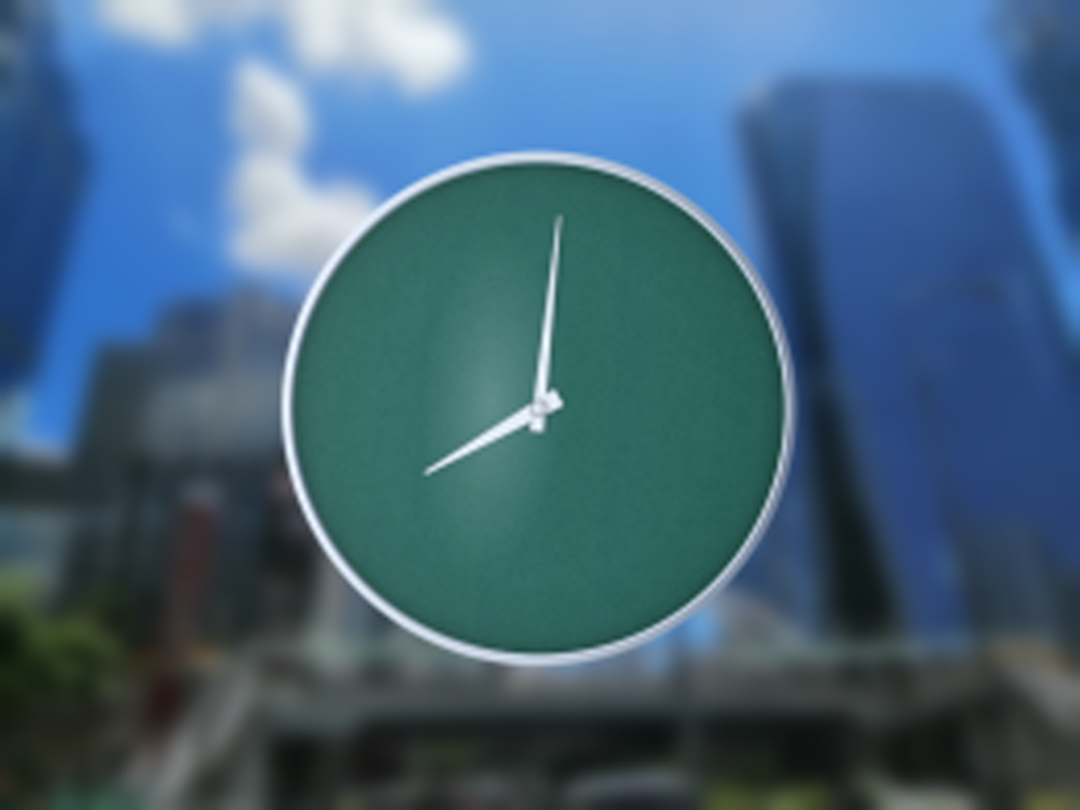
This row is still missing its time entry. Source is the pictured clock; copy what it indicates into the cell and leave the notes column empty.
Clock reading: 8:01
